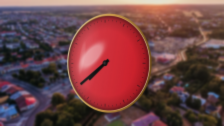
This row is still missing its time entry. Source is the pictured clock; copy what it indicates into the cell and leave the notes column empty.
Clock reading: 7:39
